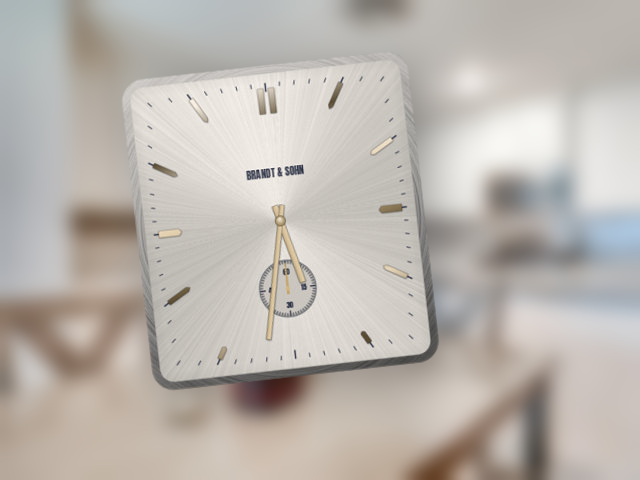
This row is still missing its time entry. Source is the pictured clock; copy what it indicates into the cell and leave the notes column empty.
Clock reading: 5:32
